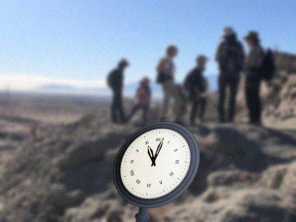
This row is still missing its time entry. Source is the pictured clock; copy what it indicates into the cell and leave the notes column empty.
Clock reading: 11:02
